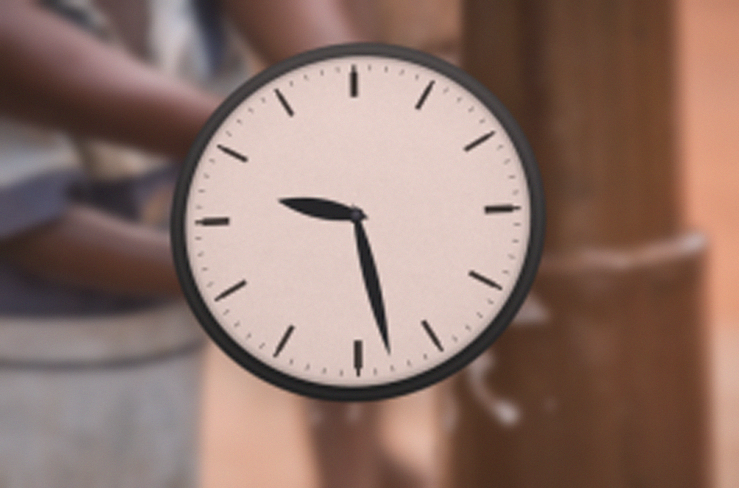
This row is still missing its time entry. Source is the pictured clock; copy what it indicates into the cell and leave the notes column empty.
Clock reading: 9:28
